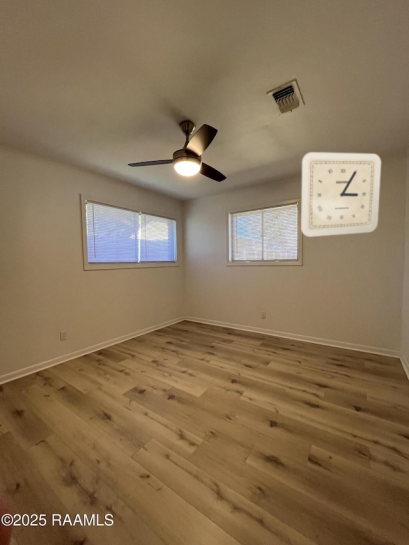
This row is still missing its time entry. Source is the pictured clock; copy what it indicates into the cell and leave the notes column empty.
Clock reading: 3:05
